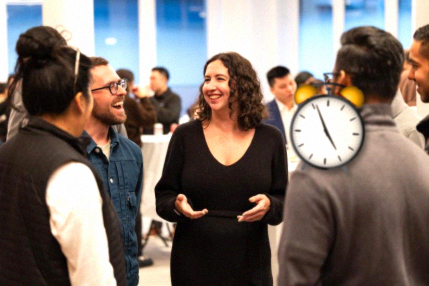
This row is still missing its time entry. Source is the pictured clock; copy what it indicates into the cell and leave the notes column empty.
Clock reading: 4:56
